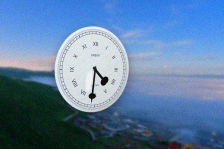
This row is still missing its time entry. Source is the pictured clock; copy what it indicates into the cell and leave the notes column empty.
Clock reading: 4:31
